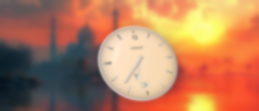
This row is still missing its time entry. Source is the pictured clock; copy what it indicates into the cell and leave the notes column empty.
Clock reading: 6:37
